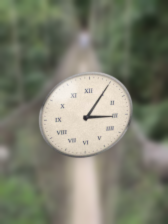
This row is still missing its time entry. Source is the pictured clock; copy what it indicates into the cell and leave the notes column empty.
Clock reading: 3:05
